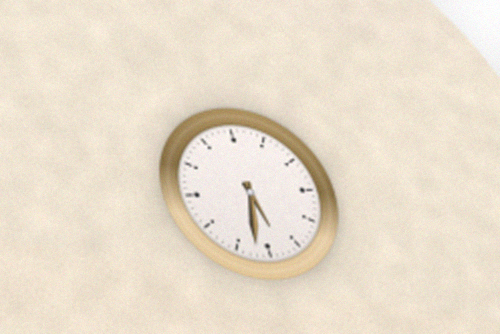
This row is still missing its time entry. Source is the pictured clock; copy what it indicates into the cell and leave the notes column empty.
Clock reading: 5:32
